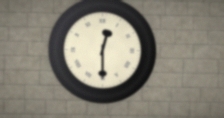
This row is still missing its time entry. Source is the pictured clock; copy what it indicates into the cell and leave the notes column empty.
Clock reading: 12:30
